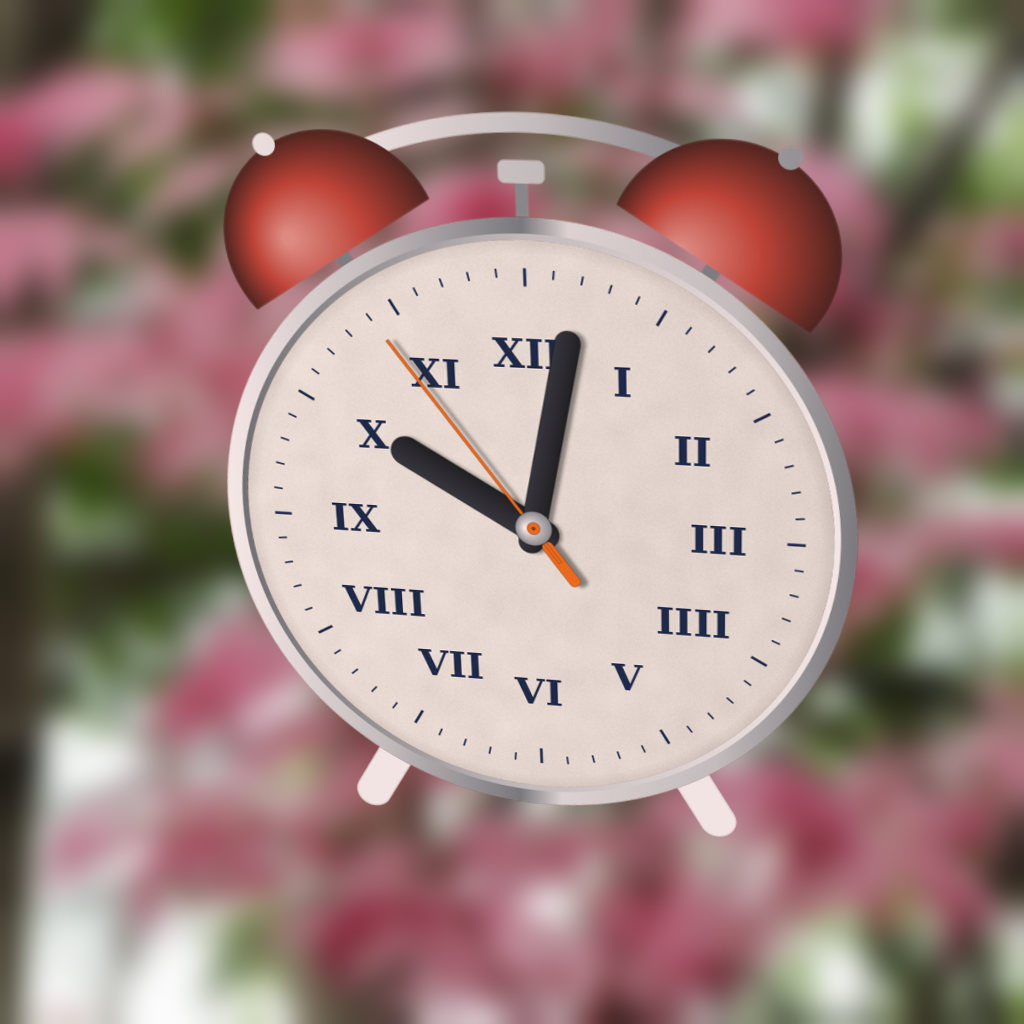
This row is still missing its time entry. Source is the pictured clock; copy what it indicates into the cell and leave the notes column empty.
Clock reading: 10:01:54
